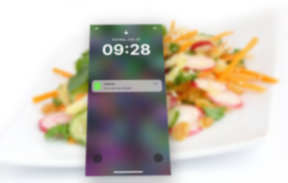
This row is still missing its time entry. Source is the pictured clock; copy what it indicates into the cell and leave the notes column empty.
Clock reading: 9:28
